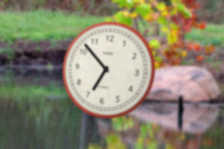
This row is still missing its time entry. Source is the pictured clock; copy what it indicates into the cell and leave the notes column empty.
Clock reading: 6:52
